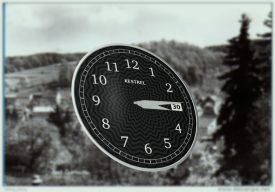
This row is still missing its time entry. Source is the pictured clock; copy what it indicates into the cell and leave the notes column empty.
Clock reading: 3:14
